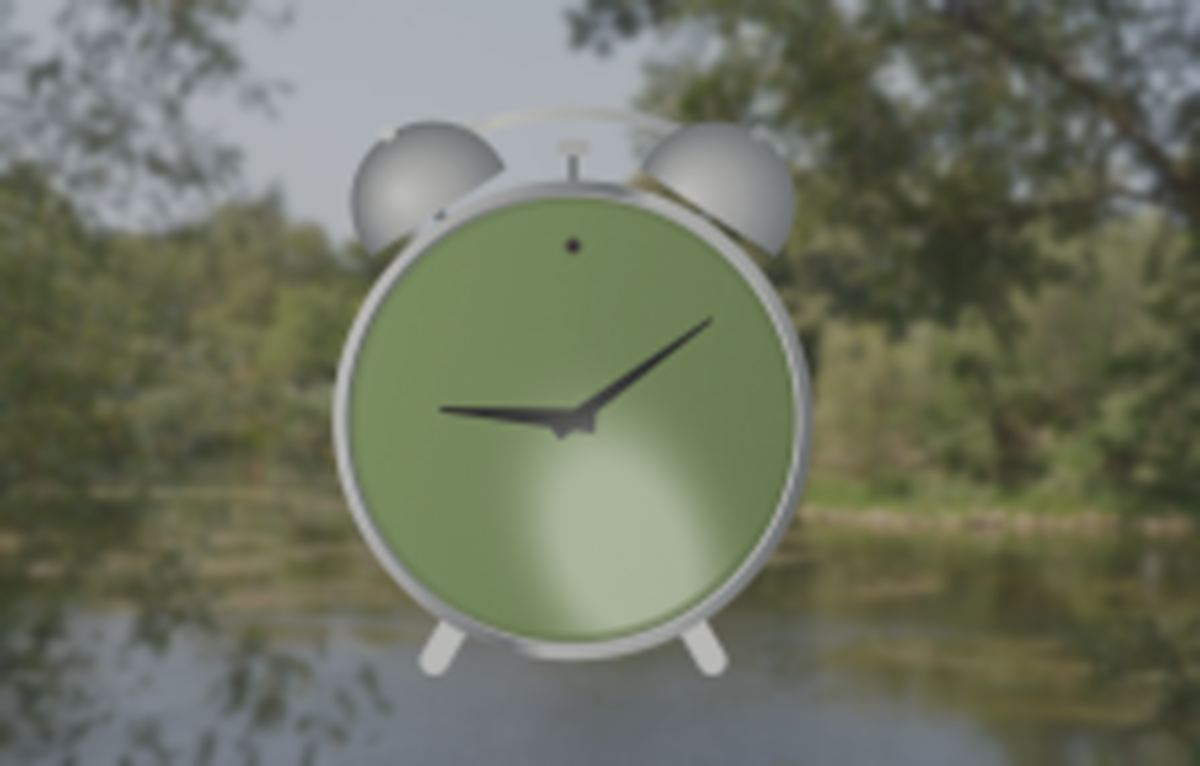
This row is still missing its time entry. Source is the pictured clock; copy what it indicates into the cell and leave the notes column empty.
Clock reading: 9:09
